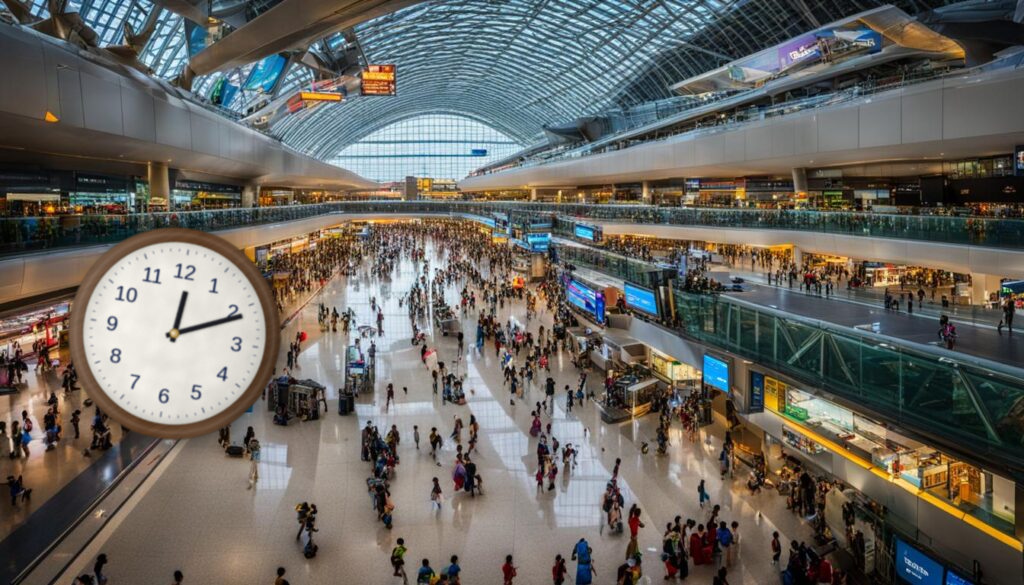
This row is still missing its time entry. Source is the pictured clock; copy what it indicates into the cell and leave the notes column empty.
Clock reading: 12:11
